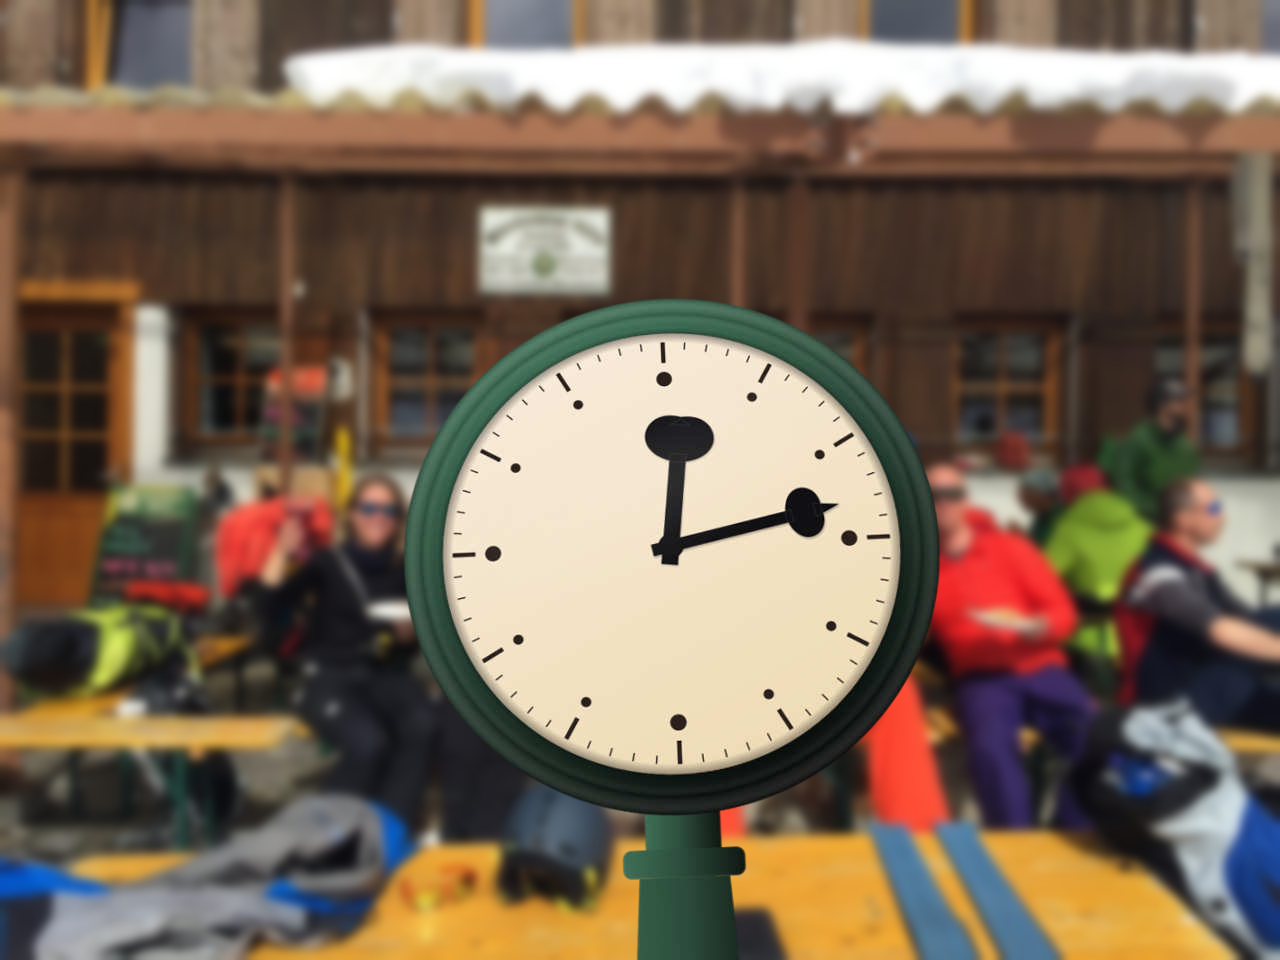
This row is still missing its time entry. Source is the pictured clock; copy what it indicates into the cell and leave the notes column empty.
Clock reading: 12:13
